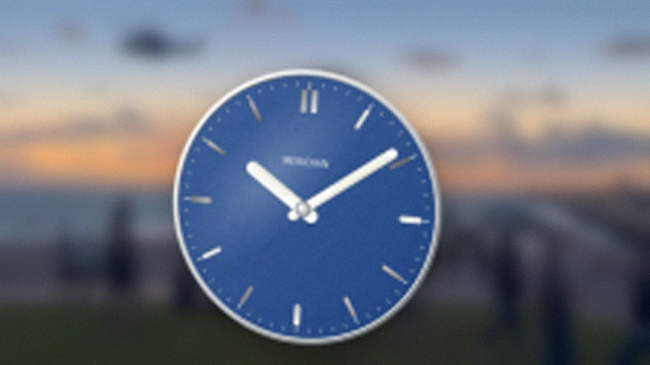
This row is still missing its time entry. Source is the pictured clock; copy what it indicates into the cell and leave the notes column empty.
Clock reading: 10:09
